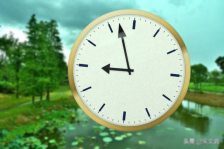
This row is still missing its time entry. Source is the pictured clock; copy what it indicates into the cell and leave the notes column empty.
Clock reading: 8:57
